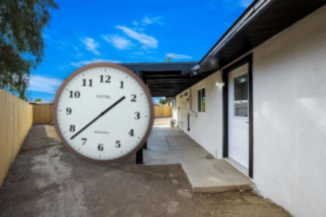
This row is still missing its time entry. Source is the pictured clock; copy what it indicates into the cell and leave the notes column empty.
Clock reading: 1:38
